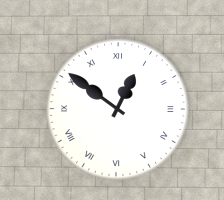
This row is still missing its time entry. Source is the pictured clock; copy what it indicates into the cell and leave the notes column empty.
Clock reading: 12:51
